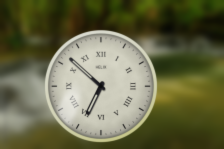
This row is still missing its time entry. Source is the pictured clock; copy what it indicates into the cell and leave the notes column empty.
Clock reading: 6:52
